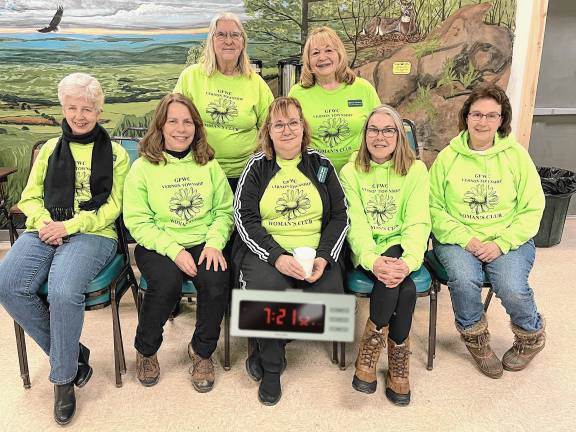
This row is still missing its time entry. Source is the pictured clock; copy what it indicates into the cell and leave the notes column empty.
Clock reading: 7:21
